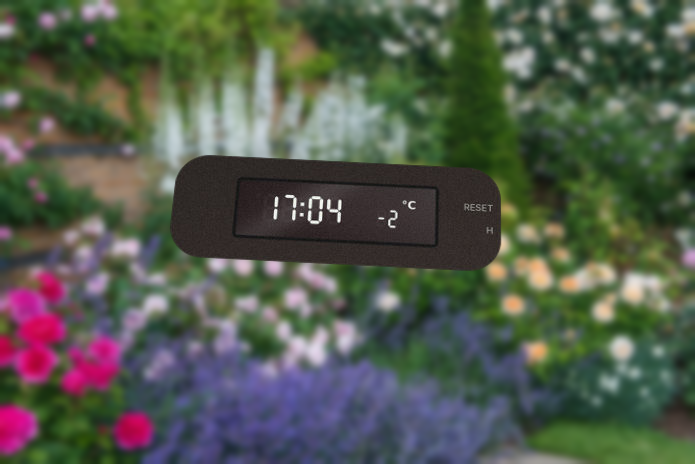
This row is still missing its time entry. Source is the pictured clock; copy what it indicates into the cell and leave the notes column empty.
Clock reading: 17:04
